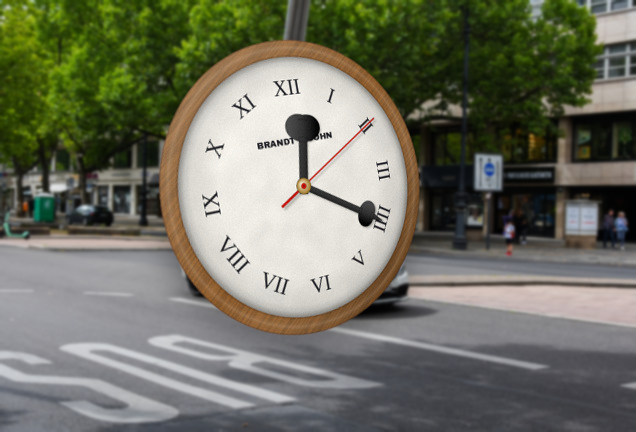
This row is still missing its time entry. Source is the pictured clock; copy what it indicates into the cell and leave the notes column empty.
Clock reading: 12:20:10
